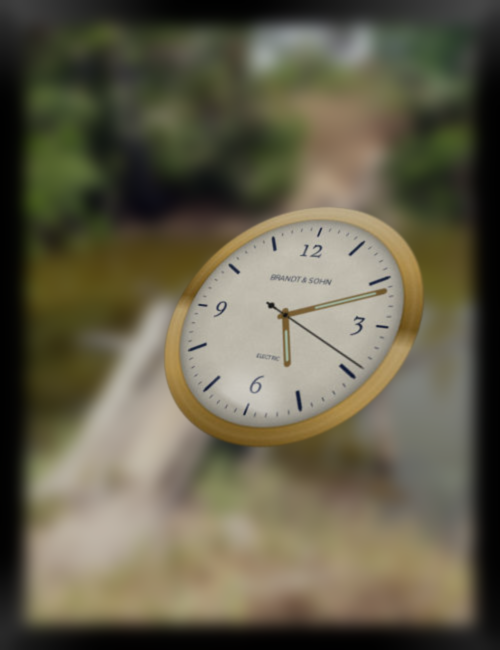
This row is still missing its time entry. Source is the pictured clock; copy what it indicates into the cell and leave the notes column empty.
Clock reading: 5:11:19
